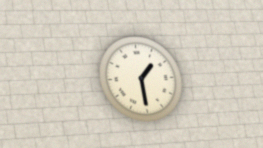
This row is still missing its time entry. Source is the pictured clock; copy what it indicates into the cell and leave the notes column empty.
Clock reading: 1:30
